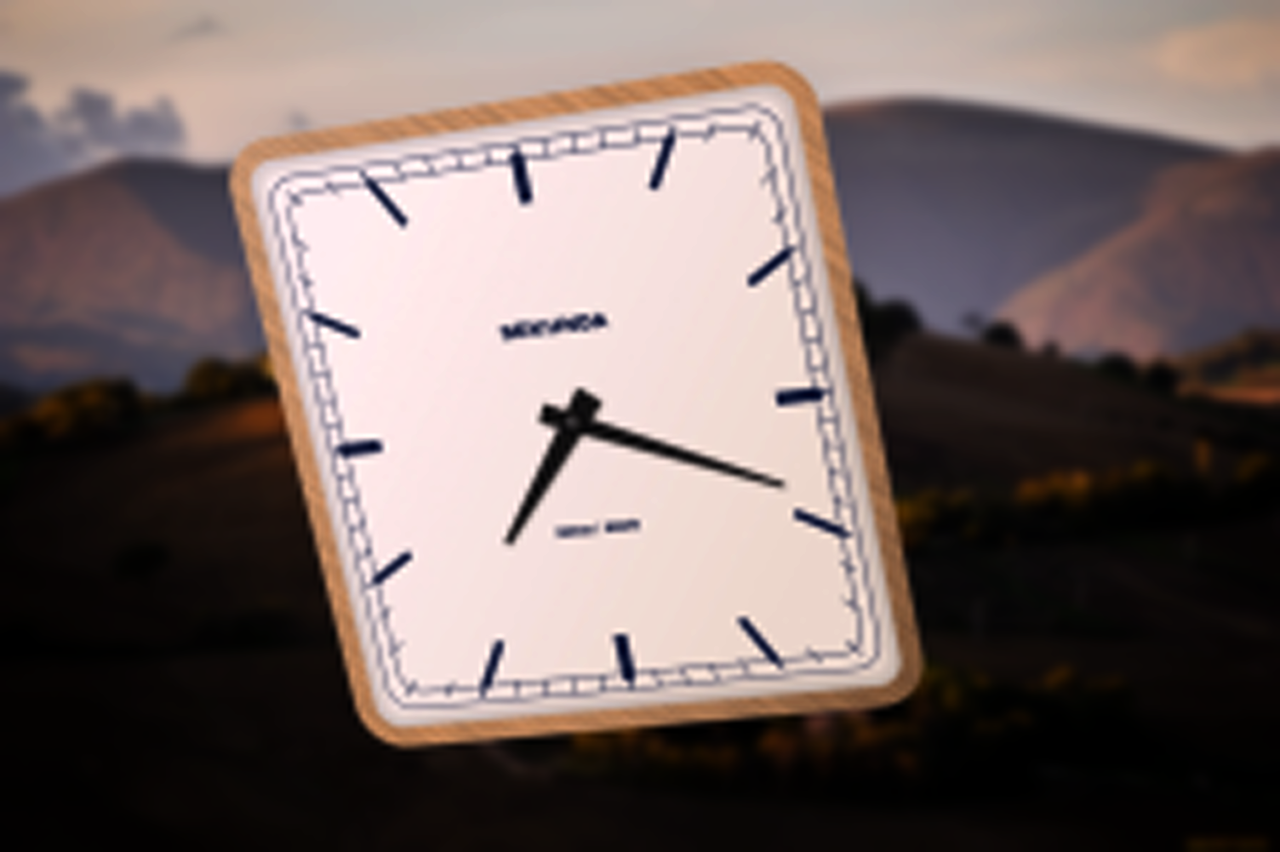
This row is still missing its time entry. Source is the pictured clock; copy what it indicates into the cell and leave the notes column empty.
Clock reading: 7:19
